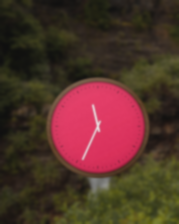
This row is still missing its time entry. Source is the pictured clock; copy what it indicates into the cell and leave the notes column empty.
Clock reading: 11:34
